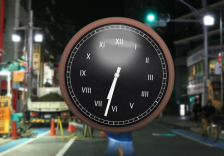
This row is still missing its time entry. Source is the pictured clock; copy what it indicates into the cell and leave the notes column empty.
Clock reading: 6:32
